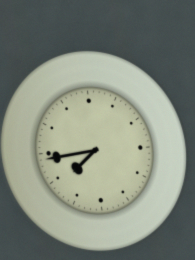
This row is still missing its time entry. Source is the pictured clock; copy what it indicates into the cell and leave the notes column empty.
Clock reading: 7:44
